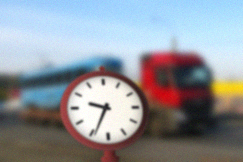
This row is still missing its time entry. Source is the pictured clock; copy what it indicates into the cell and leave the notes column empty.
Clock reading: 9:34
